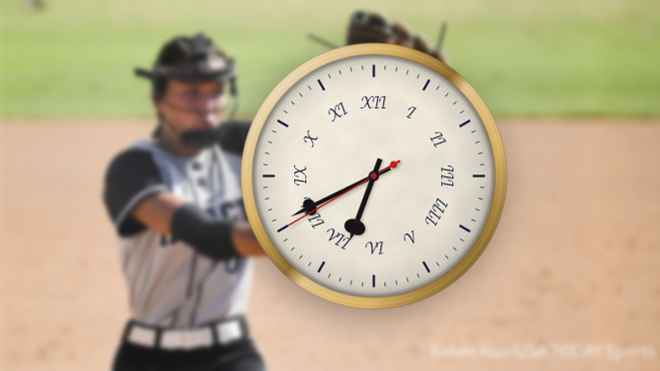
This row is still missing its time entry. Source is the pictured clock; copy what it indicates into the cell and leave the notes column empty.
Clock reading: 6:40:40
